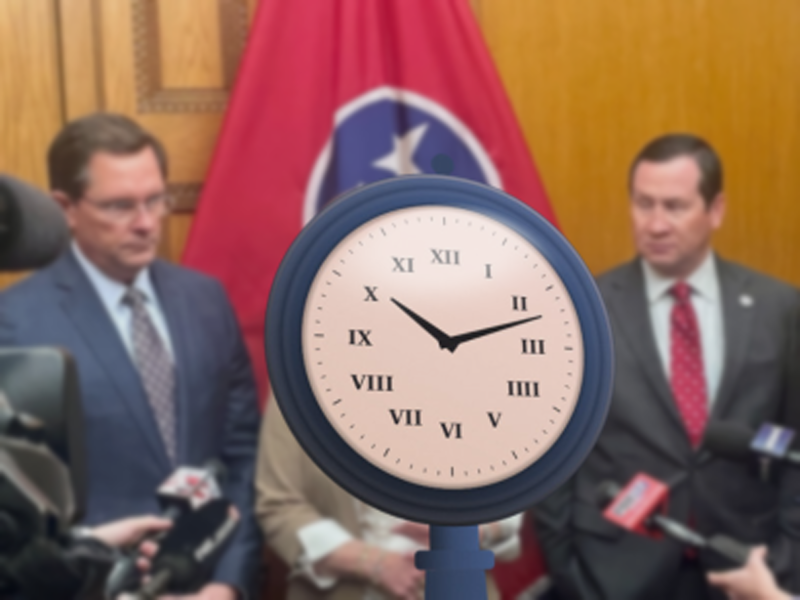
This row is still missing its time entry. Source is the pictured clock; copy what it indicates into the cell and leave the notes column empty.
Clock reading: 10:12
